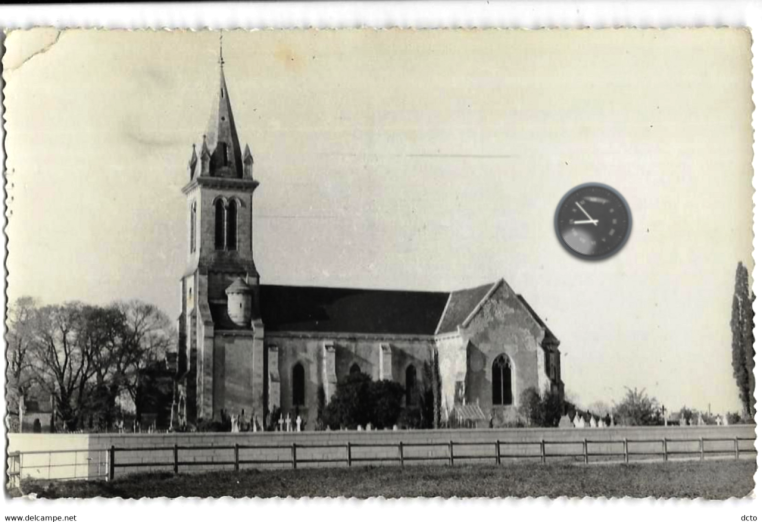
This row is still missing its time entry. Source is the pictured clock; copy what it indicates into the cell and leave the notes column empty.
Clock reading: 8:53
